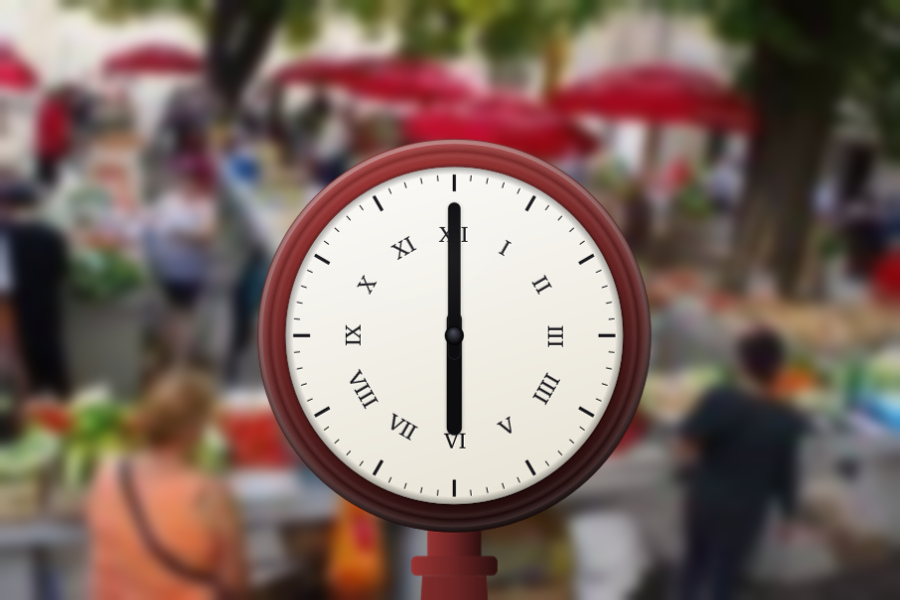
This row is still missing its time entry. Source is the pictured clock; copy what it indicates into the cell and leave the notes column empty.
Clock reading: 6:00
